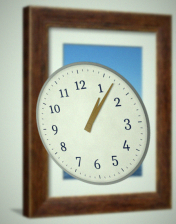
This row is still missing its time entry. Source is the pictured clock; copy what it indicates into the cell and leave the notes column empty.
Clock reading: 1:07
